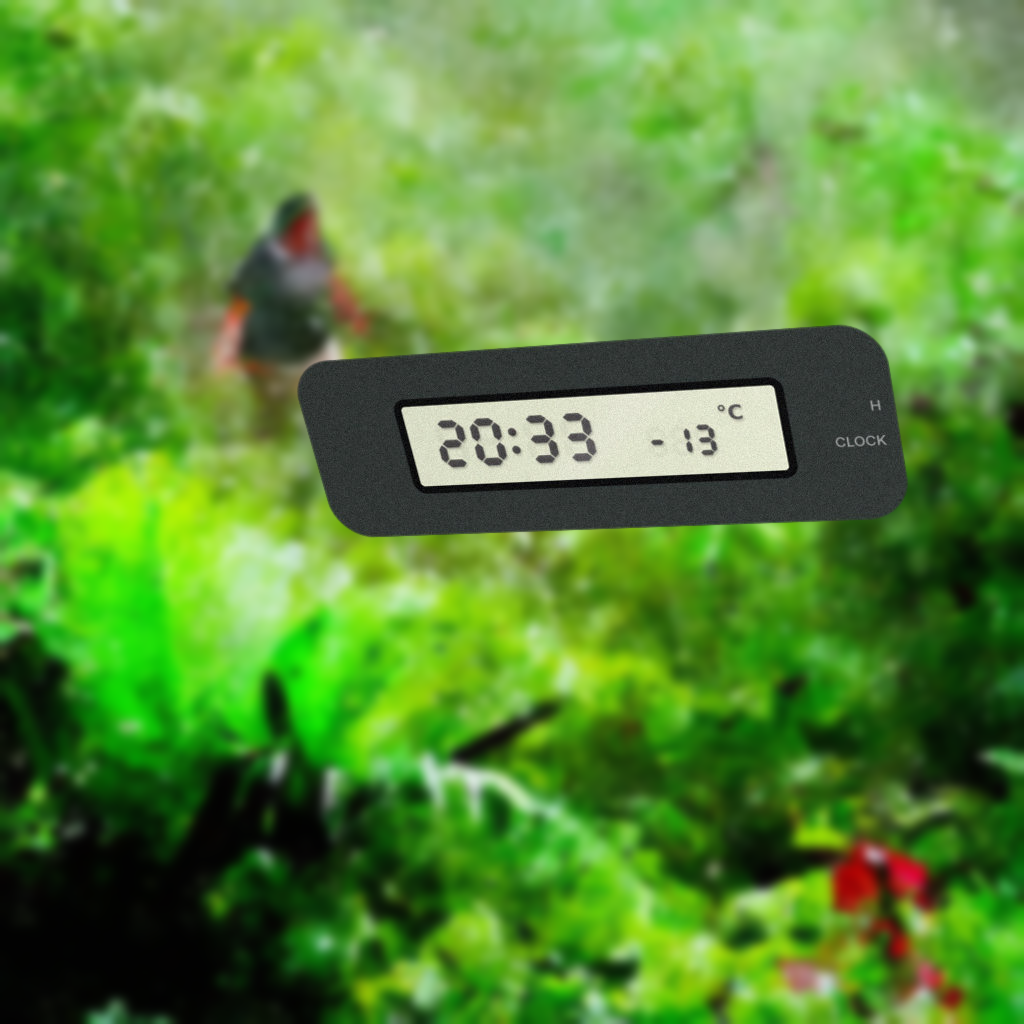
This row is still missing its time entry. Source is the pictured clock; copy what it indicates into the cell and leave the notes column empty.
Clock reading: 20:33
